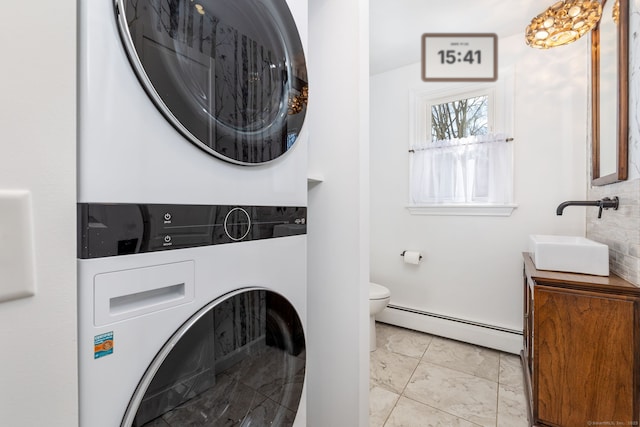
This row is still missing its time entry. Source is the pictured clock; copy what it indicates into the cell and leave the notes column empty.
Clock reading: 15:41
